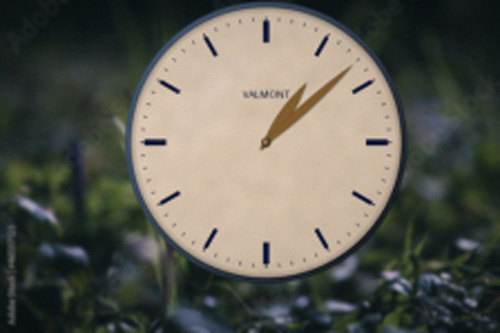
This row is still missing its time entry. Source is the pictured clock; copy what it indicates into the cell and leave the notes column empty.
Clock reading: 1:08
